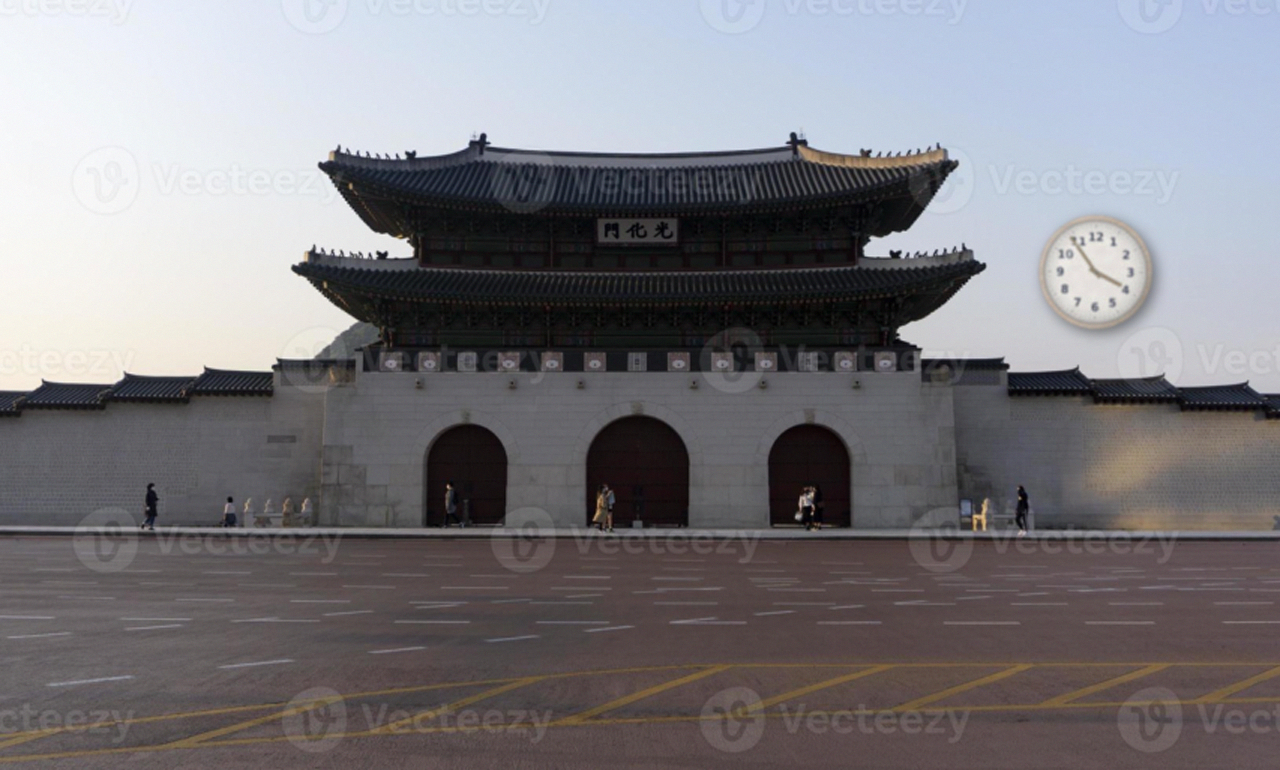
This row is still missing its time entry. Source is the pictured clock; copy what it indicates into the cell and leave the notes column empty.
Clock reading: 3:54
